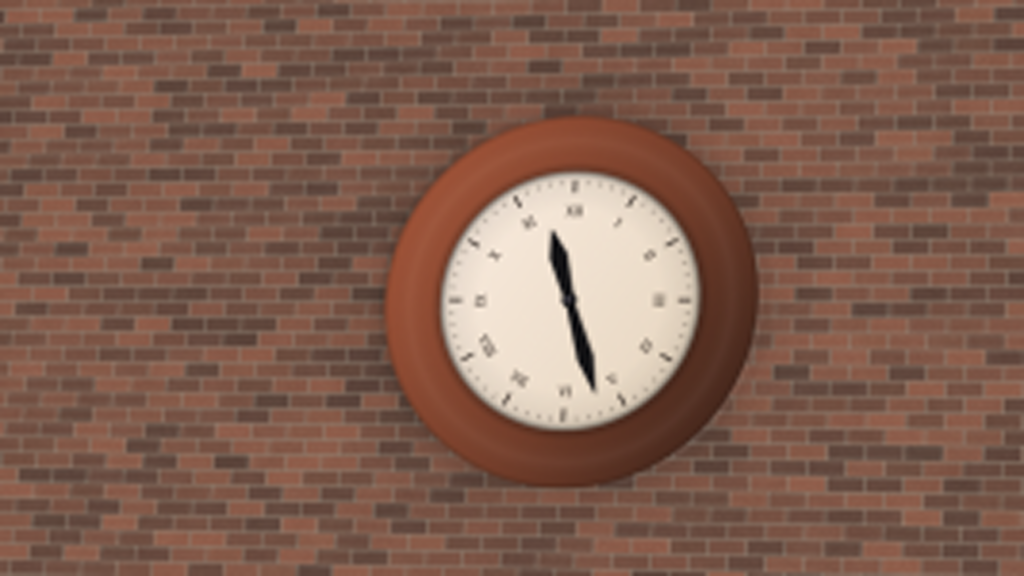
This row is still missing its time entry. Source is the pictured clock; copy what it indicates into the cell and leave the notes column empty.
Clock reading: 11:27
